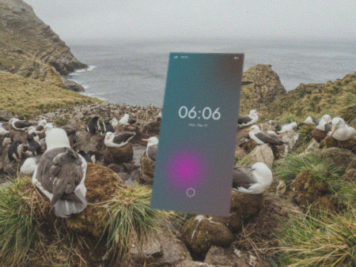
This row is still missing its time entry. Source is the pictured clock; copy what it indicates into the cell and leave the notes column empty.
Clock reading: 6:06
